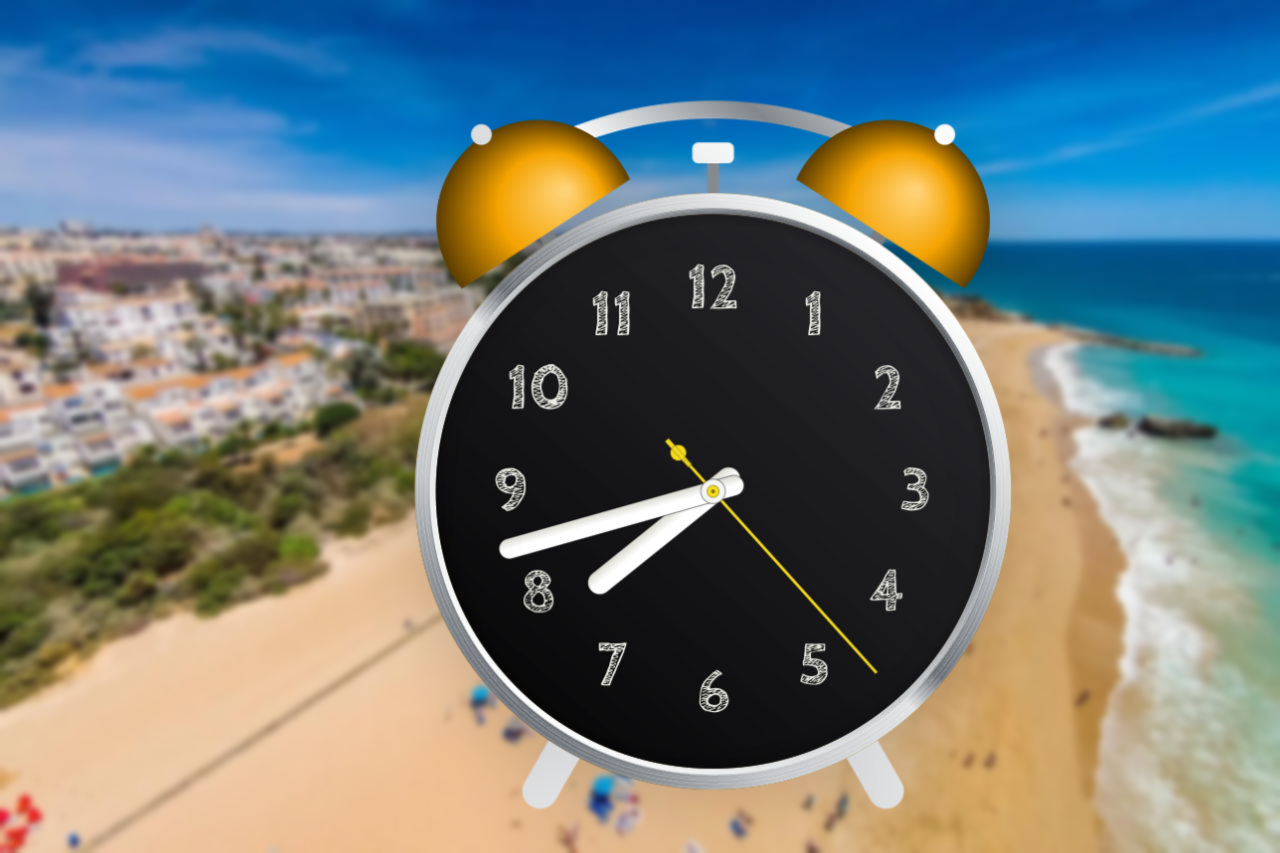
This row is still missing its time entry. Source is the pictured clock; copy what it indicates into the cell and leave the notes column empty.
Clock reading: 7:42:23
